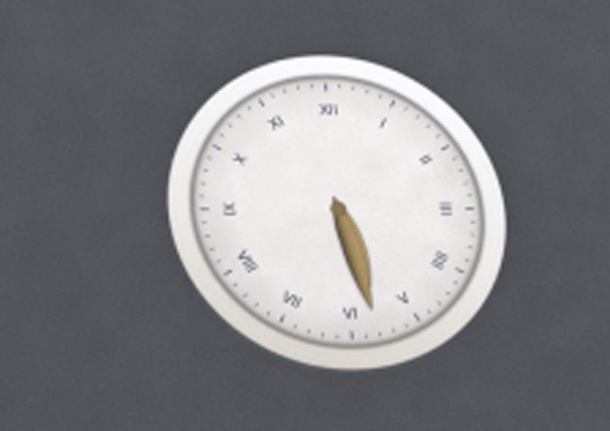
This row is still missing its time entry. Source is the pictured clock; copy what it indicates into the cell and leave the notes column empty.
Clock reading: 5:28
